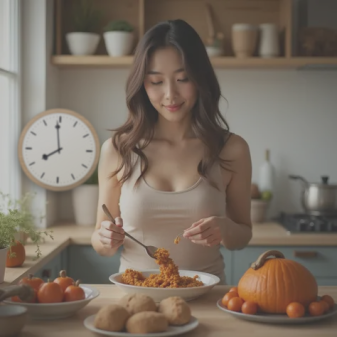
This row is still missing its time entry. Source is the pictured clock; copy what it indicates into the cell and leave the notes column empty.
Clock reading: 7:59
